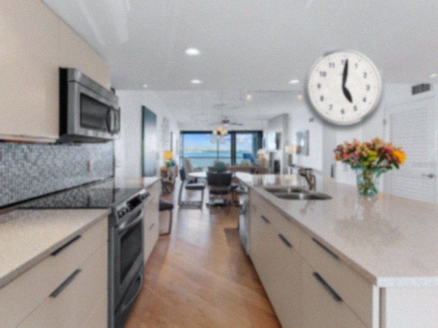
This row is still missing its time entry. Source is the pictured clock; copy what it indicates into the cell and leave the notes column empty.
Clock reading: 5:01
